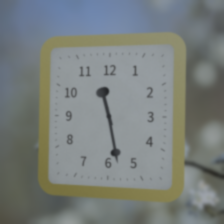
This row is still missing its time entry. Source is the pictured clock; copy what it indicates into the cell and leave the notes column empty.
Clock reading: 11:28
